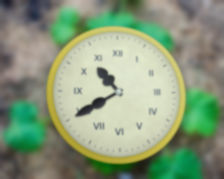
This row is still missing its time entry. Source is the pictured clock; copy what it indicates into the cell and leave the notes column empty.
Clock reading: 10:40
